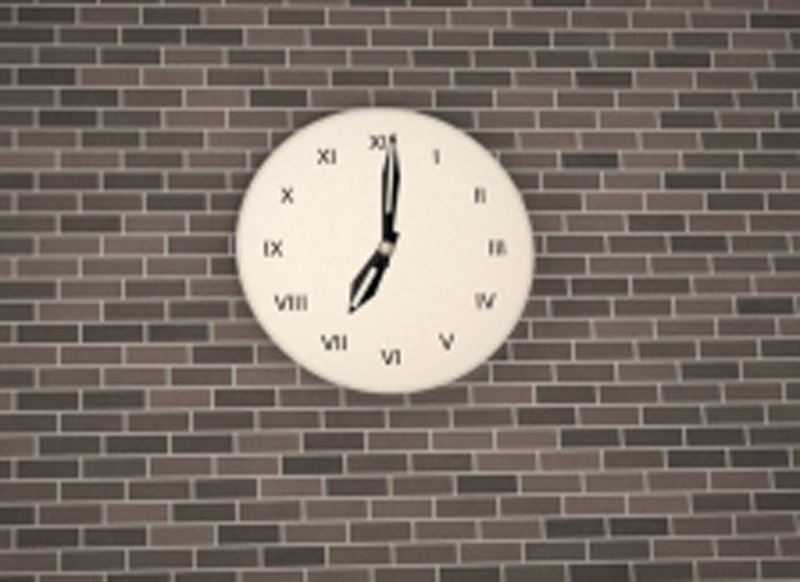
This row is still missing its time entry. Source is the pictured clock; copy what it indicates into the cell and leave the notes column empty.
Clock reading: 7:01
